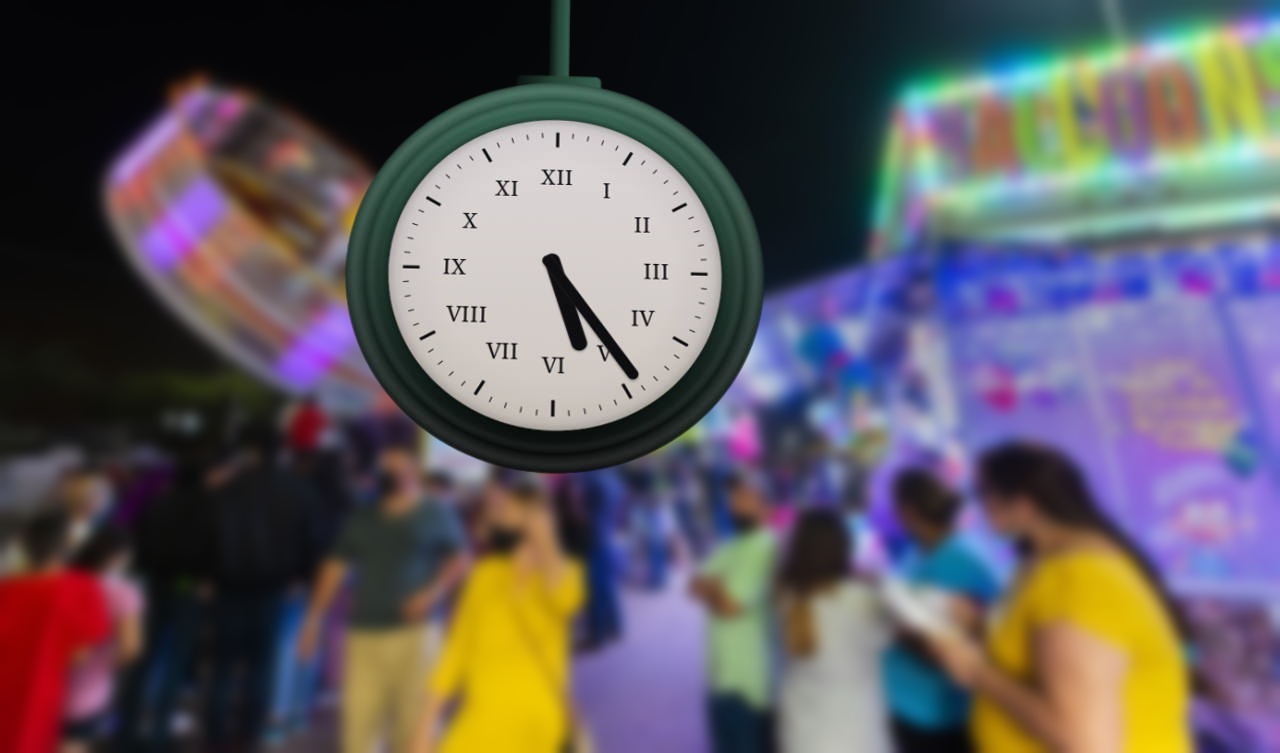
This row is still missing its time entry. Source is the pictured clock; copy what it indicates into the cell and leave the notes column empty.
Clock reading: 5:24
